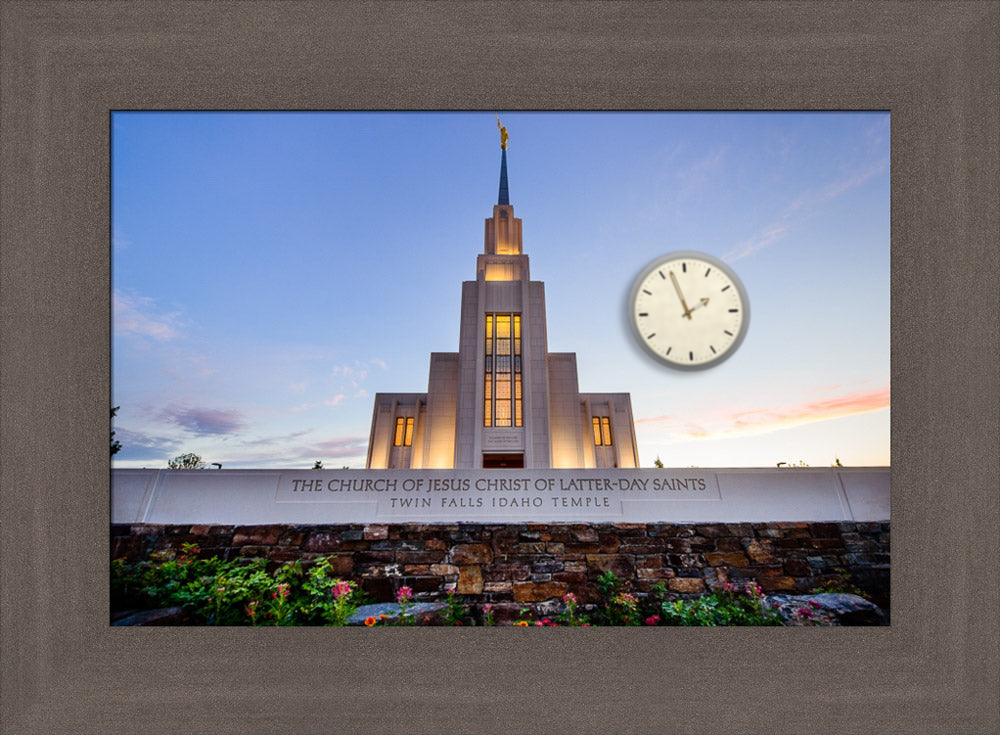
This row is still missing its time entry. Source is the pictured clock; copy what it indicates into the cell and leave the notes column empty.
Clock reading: 1:57
